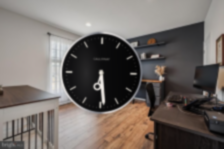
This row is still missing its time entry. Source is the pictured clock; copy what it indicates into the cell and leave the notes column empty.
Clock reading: 6:29
